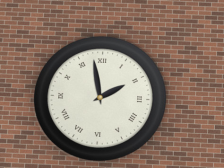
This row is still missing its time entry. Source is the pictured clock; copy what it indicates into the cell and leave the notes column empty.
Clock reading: 1:58
